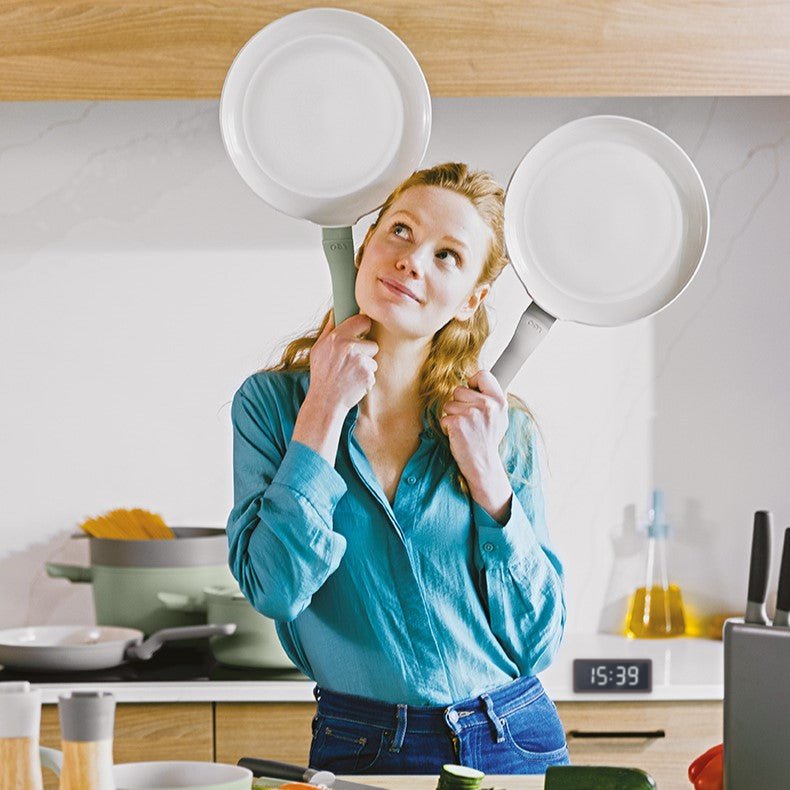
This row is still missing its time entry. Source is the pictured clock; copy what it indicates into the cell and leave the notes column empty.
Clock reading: 15:39
